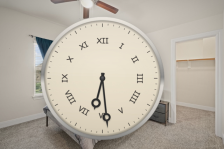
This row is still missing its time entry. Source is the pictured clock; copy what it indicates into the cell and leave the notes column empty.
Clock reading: 6:29
